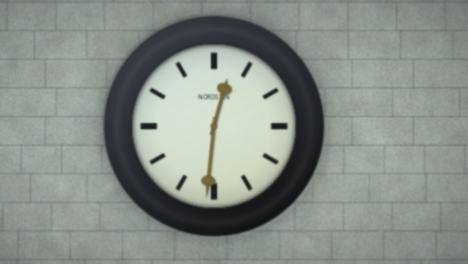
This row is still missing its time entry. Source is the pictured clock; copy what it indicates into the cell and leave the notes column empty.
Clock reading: 12:31
